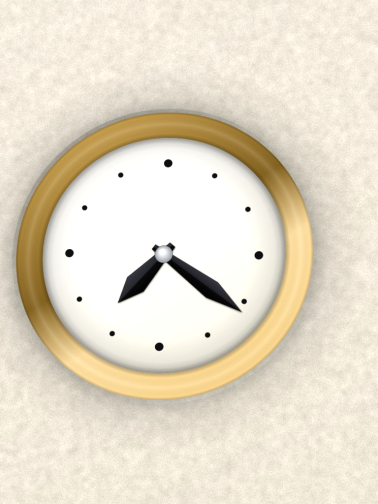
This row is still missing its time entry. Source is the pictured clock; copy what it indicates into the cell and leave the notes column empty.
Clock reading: 7:21
